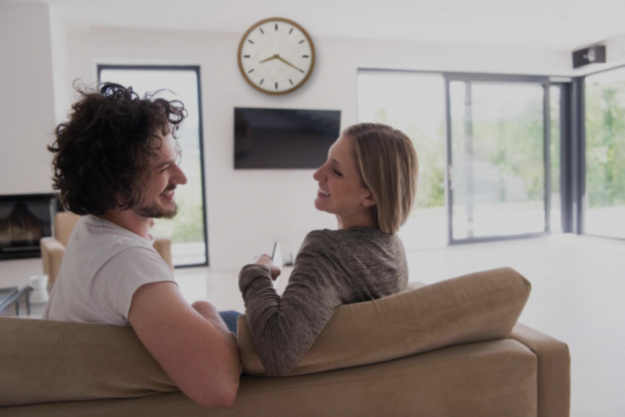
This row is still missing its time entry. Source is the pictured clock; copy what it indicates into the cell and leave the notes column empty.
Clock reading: 8:20
